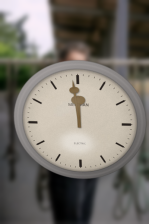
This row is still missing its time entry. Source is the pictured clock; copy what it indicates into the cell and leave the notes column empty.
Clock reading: 11:59
